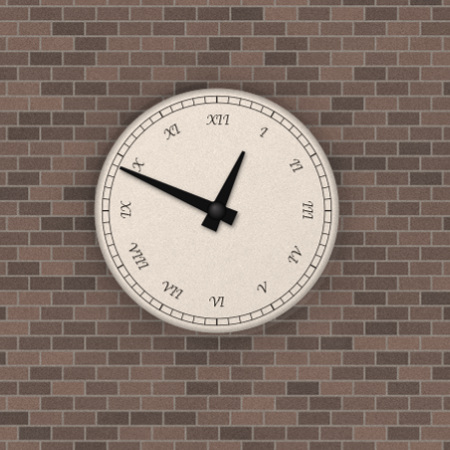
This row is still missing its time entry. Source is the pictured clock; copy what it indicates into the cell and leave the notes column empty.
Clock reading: 12:49
